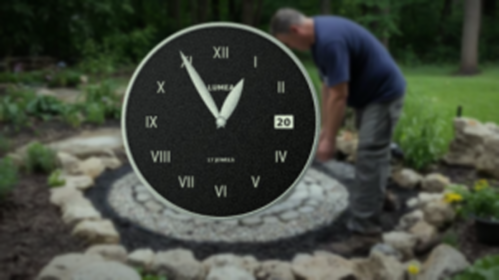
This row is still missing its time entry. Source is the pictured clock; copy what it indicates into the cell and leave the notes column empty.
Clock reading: 12:55
